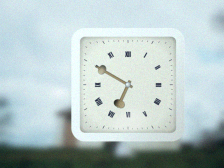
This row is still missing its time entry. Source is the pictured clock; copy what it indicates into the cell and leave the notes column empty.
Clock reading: 6:50
